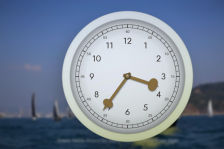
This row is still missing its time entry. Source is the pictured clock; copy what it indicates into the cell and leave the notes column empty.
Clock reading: 3:36
